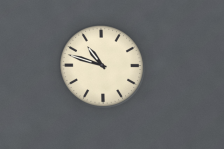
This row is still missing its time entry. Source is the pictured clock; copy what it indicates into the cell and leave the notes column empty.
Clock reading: 10:48
